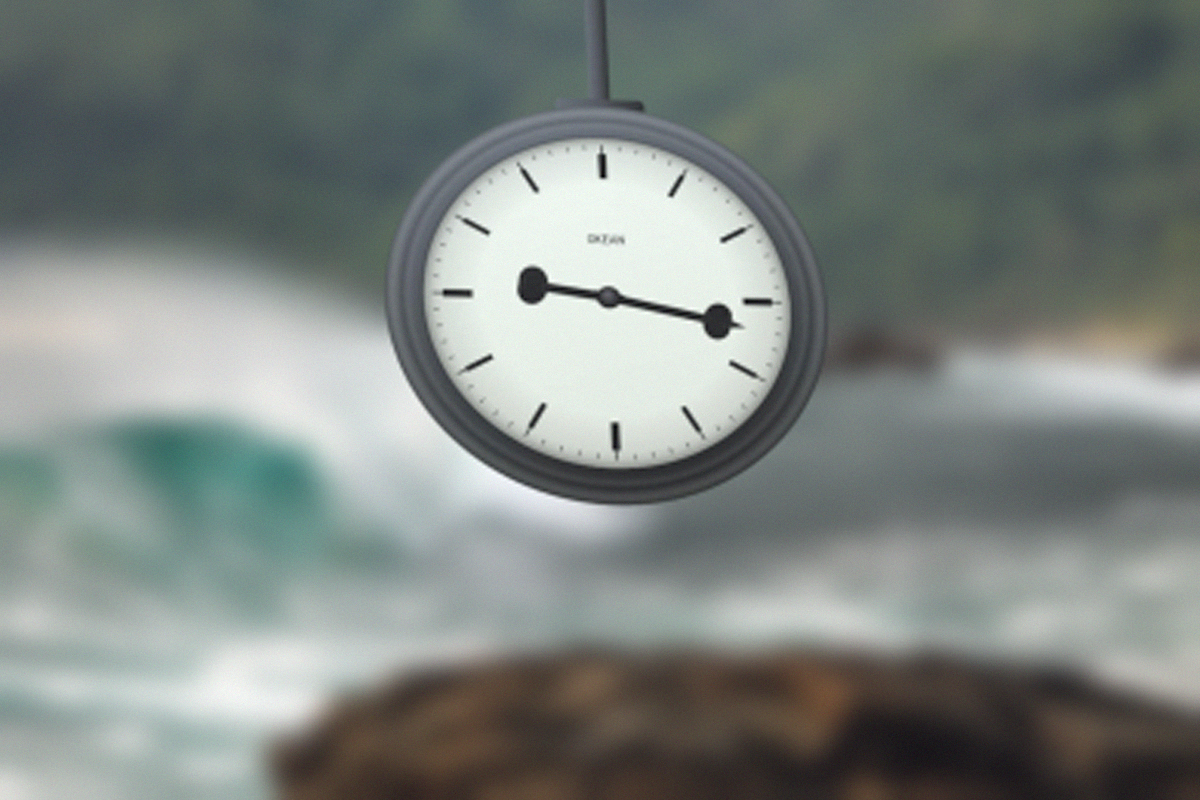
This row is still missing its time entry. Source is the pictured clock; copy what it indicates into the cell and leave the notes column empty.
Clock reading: 9:17
